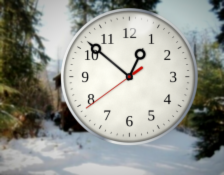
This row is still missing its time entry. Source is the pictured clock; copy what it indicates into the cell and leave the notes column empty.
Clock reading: 12:51:39
